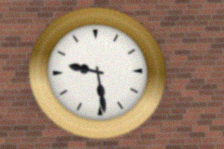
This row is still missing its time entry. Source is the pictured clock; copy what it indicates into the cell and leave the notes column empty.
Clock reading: 9:29
